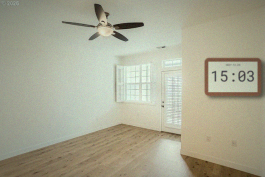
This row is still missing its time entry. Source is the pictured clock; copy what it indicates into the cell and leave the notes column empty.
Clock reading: 15:03
